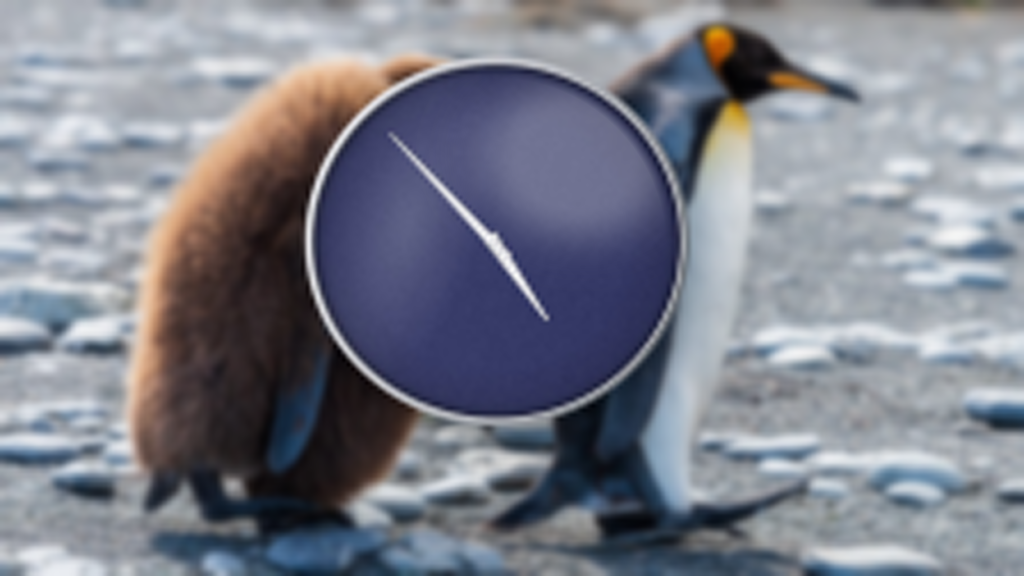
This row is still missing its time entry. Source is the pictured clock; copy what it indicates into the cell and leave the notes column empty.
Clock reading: 4:53
